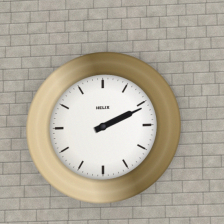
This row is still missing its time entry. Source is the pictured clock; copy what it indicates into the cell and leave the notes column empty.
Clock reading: 2:11
